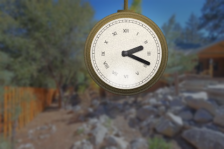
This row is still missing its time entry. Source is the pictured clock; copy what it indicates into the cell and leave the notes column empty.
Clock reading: 2:19
